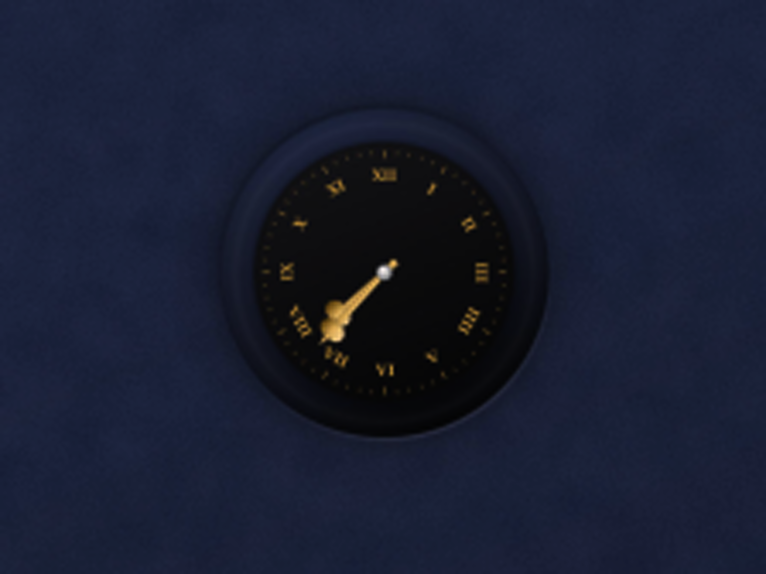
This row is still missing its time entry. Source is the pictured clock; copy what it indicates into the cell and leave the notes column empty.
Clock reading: 7:37
